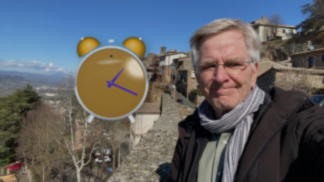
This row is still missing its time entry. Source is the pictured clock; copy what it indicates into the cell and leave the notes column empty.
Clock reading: 1:19
